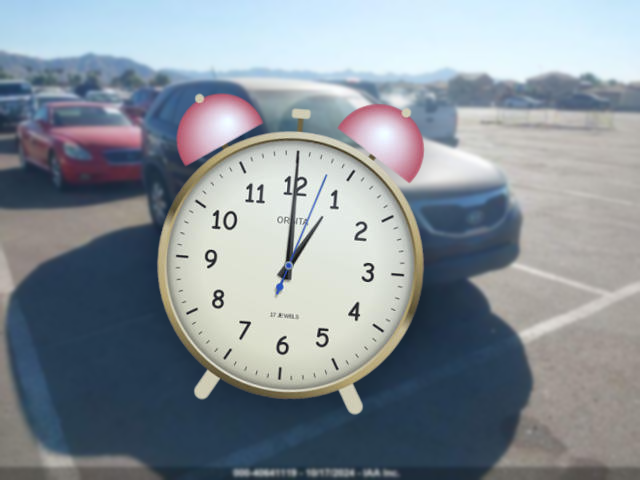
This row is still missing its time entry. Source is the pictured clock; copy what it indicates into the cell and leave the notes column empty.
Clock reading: 1:00:03
